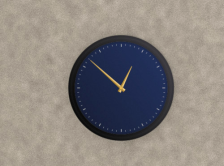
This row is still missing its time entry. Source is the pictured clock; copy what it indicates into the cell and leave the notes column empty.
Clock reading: 12:52
